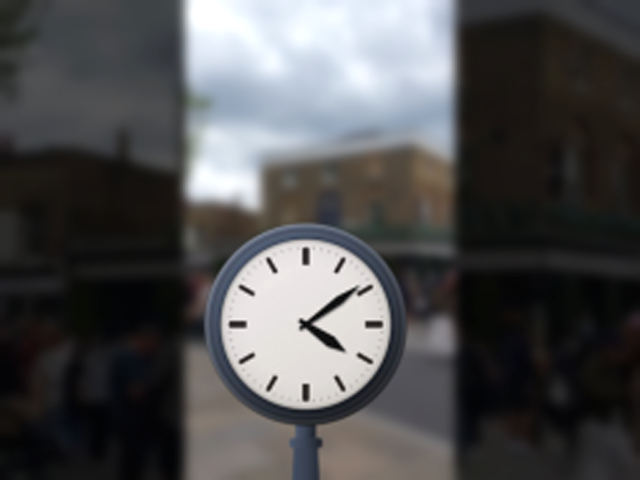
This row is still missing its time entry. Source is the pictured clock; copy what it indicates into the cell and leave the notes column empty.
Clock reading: 4:09
